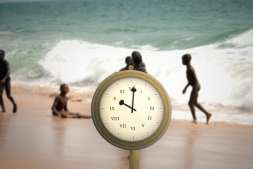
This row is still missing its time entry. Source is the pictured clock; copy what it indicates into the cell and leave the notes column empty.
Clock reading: 10:01
